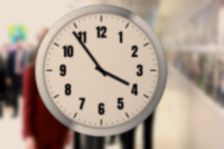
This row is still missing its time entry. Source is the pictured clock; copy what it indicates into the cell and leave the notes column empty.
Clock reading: 3:54
